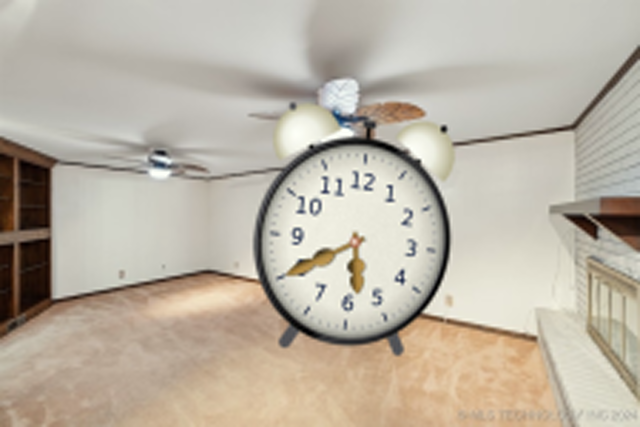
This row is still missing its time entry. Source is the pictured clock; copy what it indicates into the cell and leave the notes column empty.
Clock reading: 5:40
